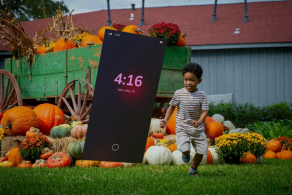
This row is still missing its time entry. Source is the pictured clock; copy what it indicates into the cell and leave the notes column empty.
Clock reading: 4:16
